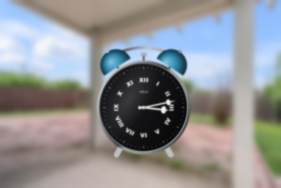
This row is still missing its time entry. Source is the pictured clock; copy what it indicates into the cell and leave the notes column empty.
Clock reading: 3:13
